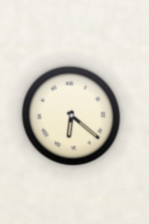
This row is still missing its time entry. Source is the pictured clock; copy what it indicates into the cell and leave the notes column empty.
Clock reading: 6:22
